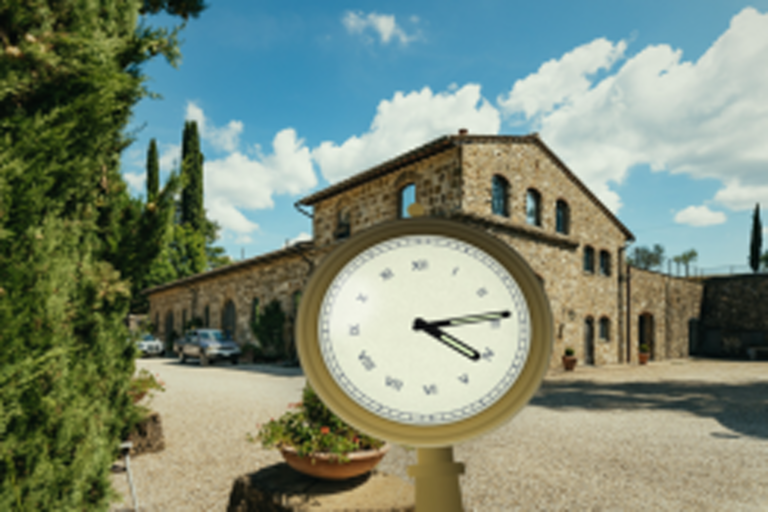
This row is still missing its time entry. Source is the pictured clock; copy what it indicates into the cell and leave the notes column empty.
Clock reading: 4:14
